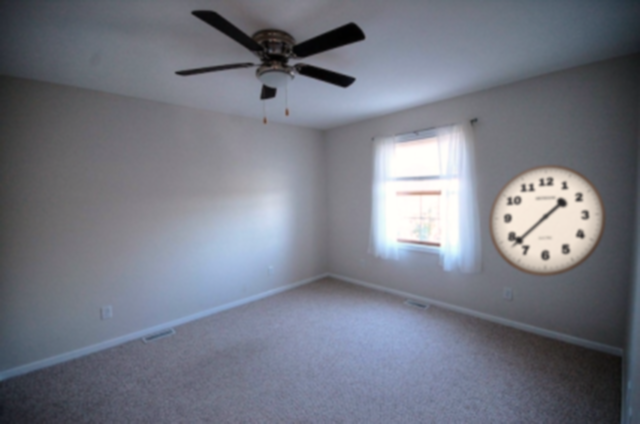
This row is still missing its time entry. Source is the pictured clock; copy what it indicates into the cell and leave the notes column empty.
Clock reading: 1:38
